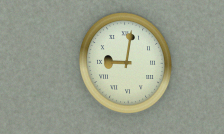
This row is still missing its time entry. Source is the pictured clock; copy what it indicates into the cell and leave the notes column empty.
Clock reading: 9:02
